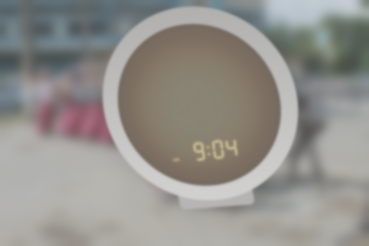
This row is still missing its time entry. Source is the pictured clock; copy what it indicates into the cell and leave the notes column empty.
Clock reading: 9:04
